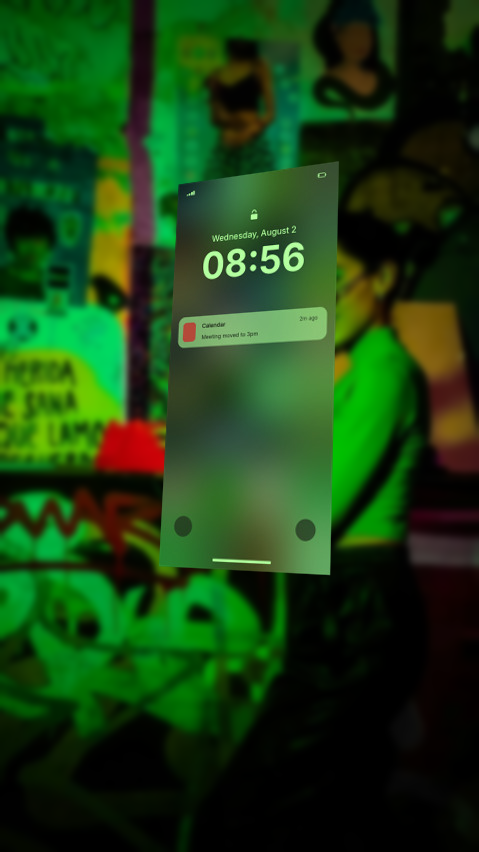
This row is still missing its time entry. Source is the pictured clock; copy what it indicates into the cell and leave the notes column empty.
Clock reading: 8:56
